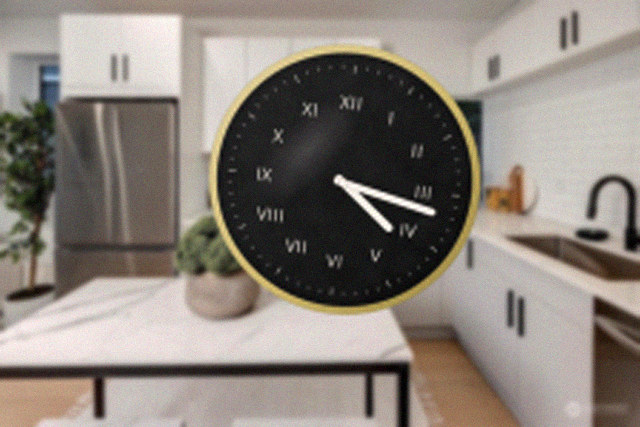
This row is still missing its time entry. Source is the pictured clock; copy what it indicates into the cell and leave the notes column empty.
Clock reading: 4:17
